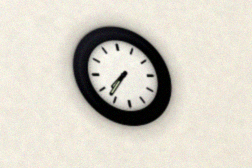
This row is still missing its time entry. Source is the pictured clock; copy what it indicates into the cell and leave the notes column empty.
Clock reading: 7:37
